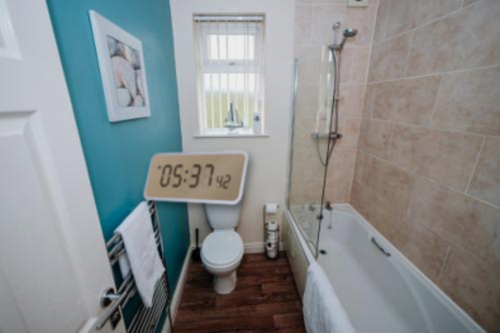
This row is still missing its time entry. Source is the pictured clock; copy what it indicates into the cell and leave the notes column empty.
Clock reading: 5:37:42
